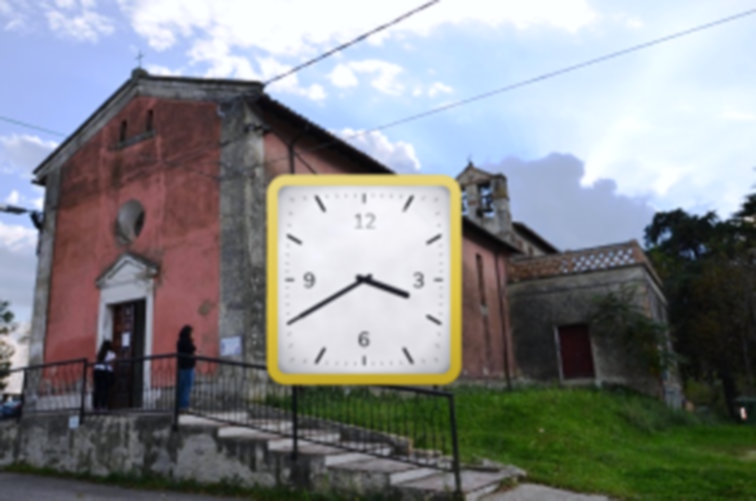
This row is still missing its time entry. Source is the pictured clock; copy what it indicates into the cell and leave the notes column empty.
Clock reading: 3:40
